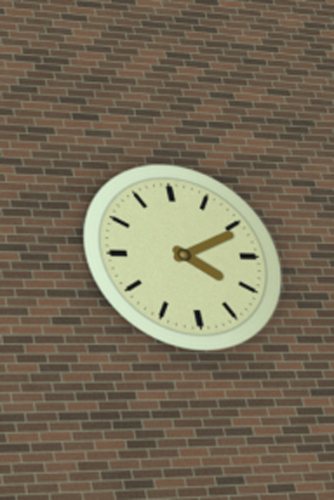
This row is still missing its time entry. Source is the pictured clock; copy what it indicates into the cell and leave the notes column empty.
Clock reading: 4:11
